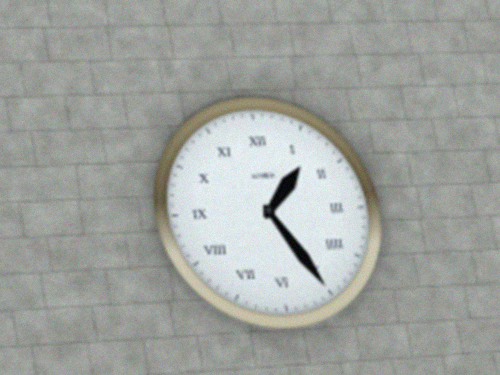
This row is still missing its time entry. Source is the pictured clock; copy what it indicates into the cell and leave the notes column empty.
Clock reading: 1:25
